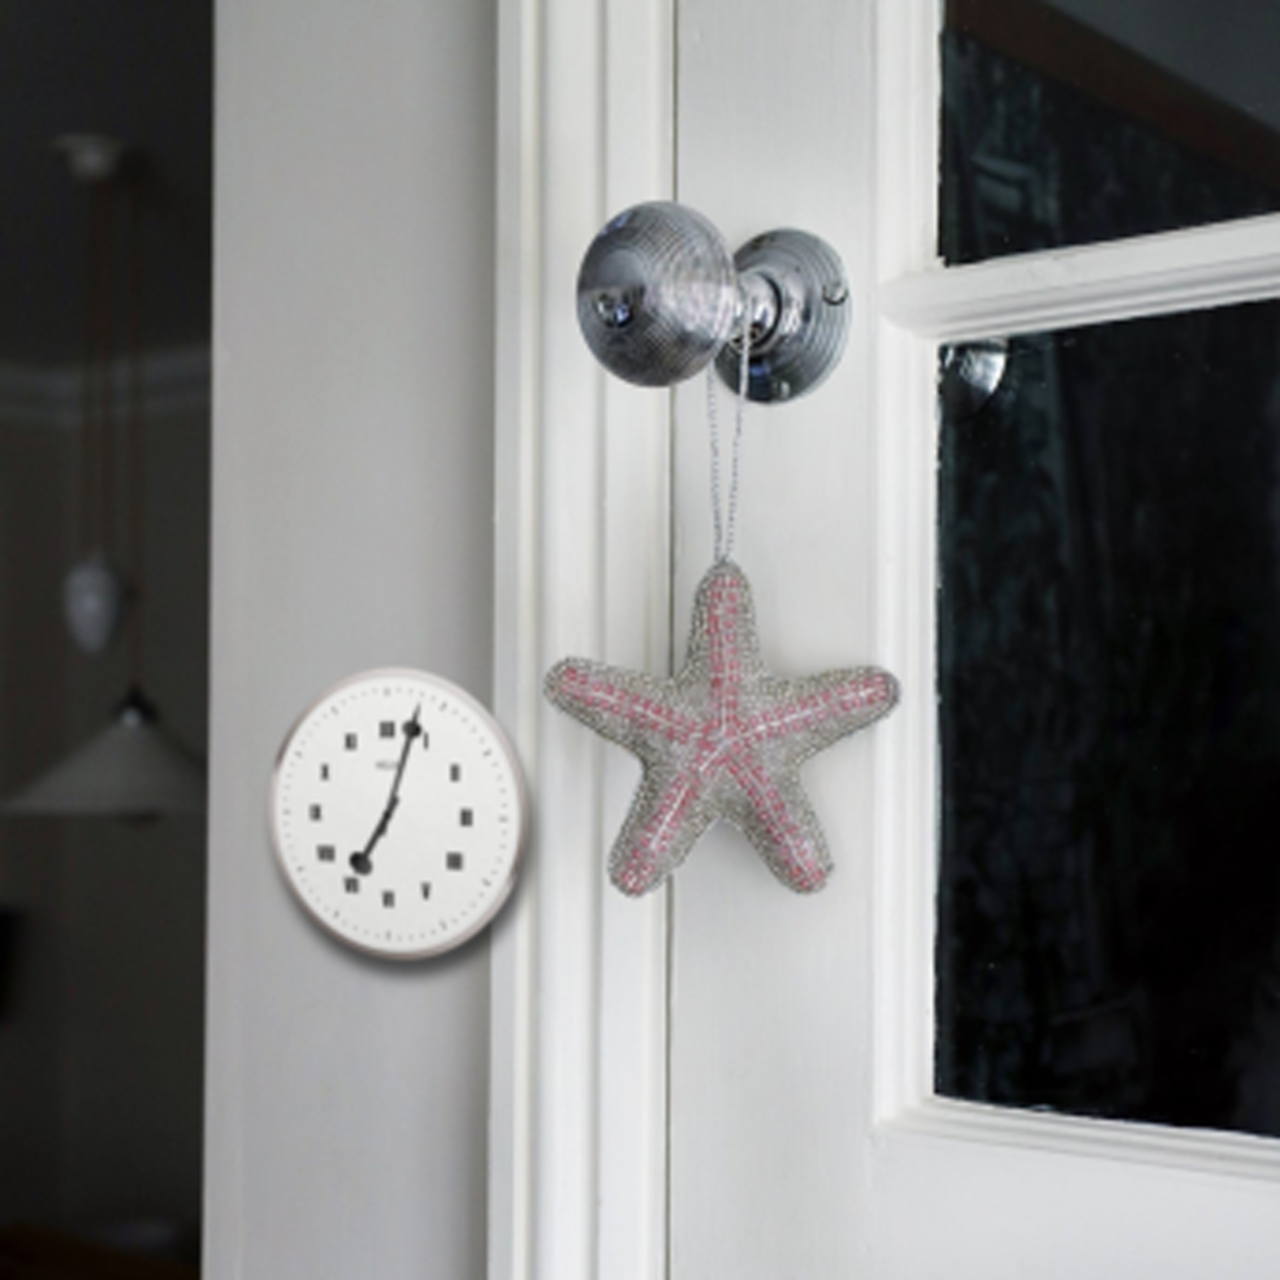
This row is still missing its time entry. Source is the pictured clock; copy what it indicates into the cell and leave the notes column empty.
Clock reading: 7:03
